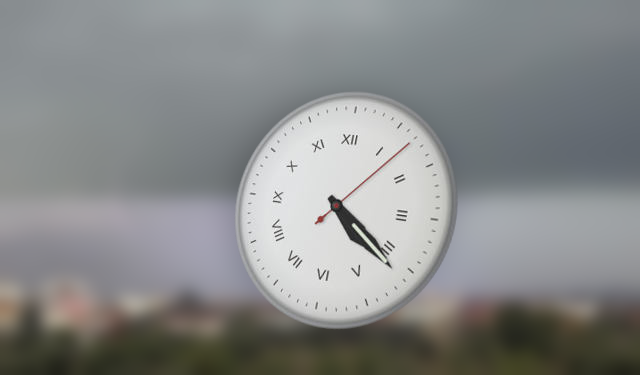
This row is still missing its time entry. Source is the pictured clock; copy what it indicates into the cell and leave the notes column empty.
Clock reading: 4:21:07
